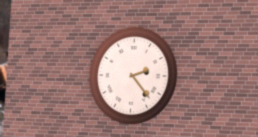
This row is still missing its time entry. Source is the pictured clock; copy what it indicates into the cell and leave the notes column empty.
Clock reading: 2:23
